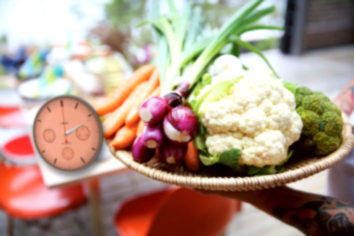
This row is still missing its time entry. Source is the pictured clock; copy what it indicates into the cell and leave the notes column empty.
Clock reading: 2:11
